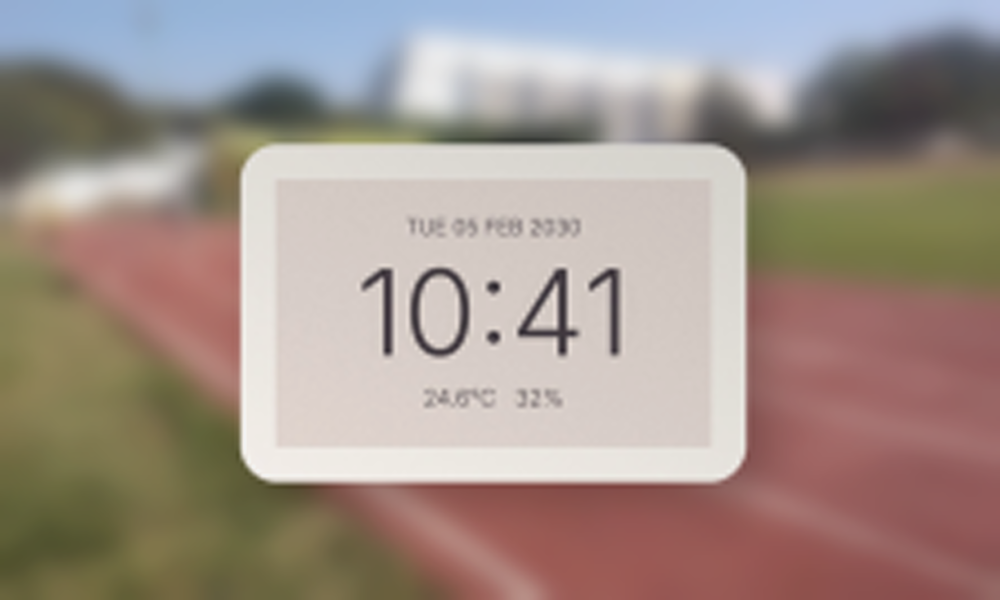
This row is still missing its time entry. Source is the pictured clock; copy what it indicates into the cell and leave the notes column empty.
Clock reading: 10:41
